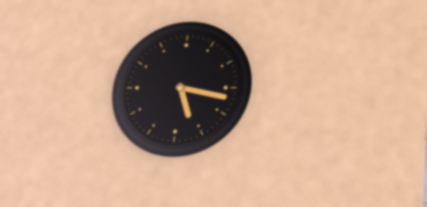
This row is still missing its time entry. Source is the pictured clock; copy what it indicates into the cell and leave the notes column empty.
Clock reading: 5:17
